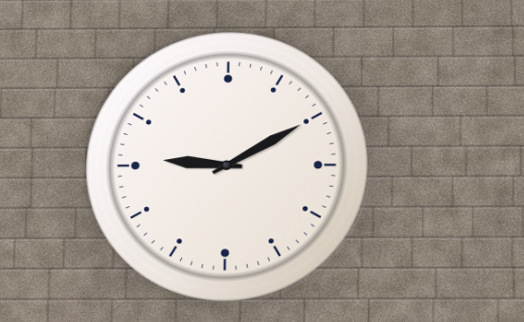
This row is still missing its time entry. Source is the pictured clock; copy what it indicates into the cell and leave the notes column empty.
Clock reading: 9:10
